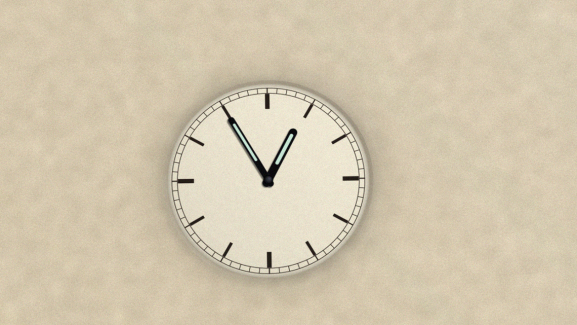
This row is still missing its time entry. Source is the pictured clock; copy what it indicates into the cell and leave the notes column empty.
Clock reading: 12:55
